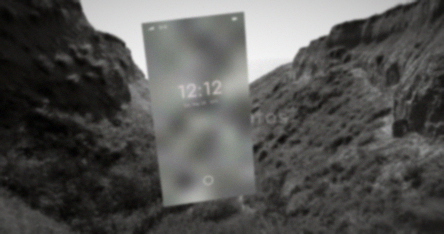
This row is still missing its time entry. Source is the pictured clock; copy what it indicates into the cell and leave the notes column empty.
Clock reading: 12:12
